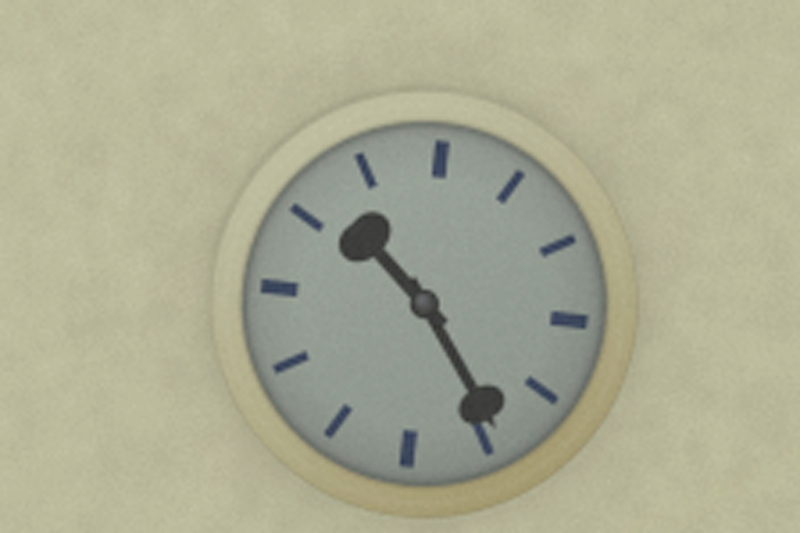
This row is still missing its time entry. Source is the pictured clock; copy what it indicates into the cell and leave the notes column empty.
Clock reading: 10:24
